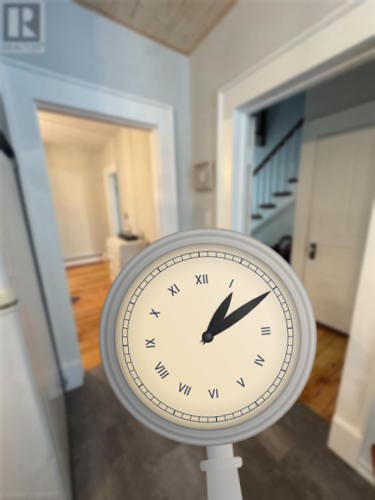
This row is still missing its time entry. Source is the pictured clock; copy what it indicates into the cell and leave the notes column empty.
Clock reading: 1:10
